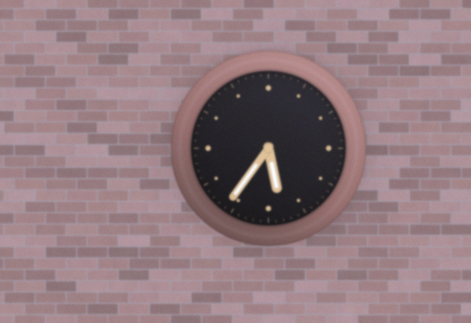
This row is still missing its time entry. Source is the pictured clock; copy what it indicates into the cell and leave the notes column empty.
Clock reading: 5:36
